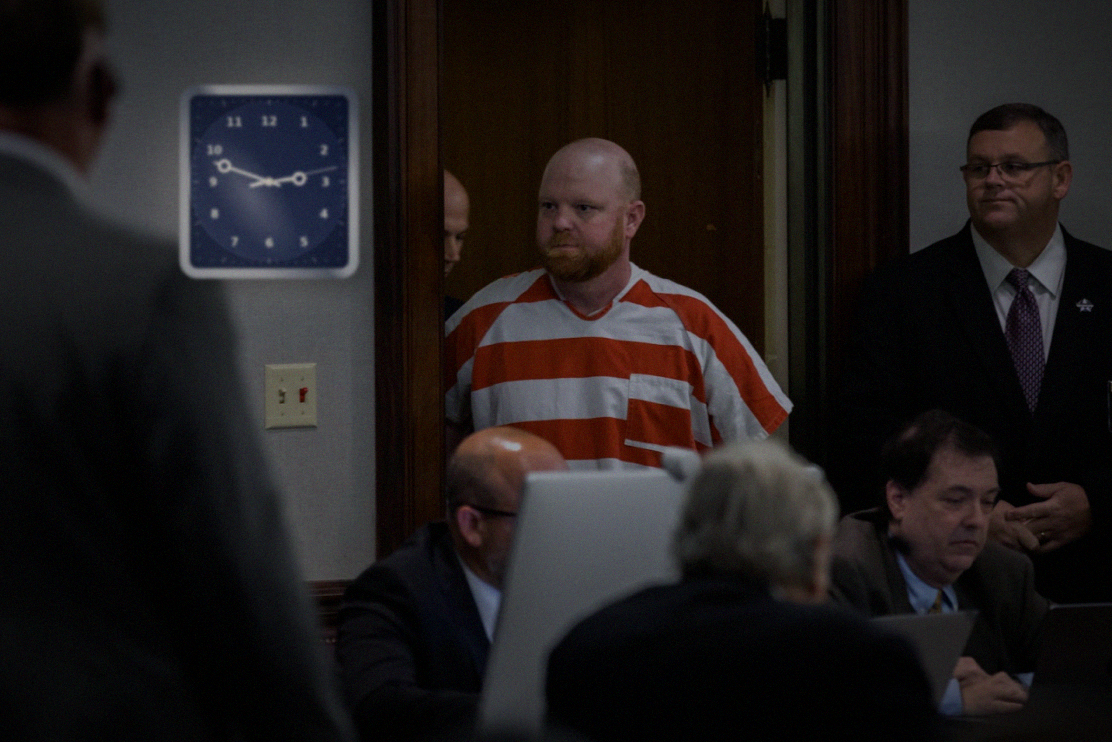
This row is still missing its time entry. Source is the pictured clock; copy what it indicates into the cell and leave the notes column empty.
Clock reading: 2:48:13
